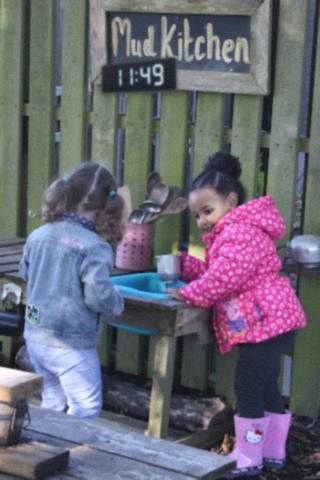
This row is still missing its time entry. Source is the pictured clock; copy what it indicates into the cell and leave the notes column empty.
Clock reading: 11:49
